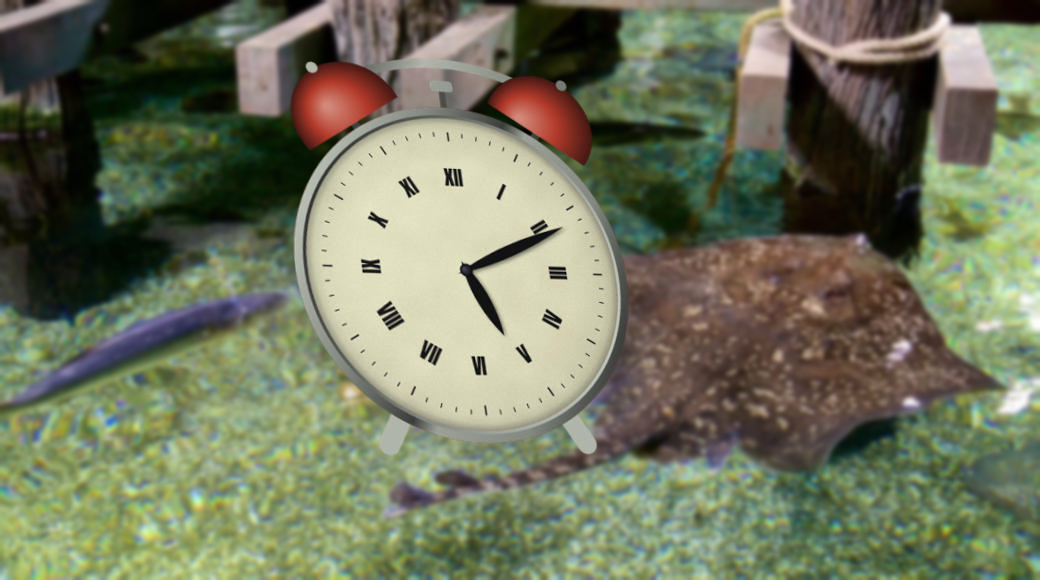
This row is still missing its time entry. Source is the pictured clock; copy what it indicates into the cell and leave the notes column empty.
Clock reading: 5:11
